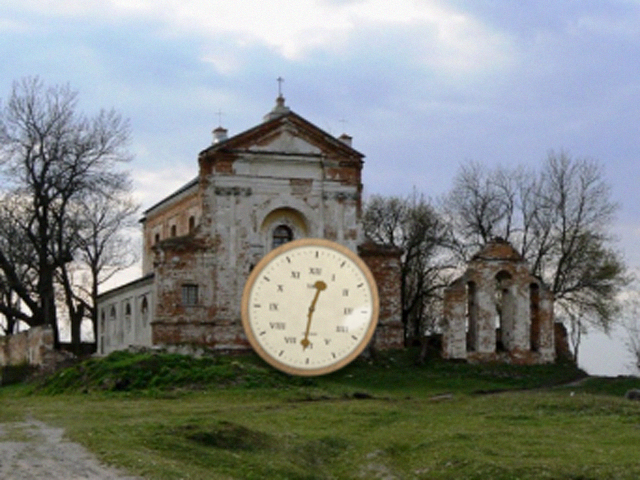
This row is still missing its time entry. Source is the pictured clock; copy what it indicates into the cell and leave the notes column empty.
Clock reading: 12:31
